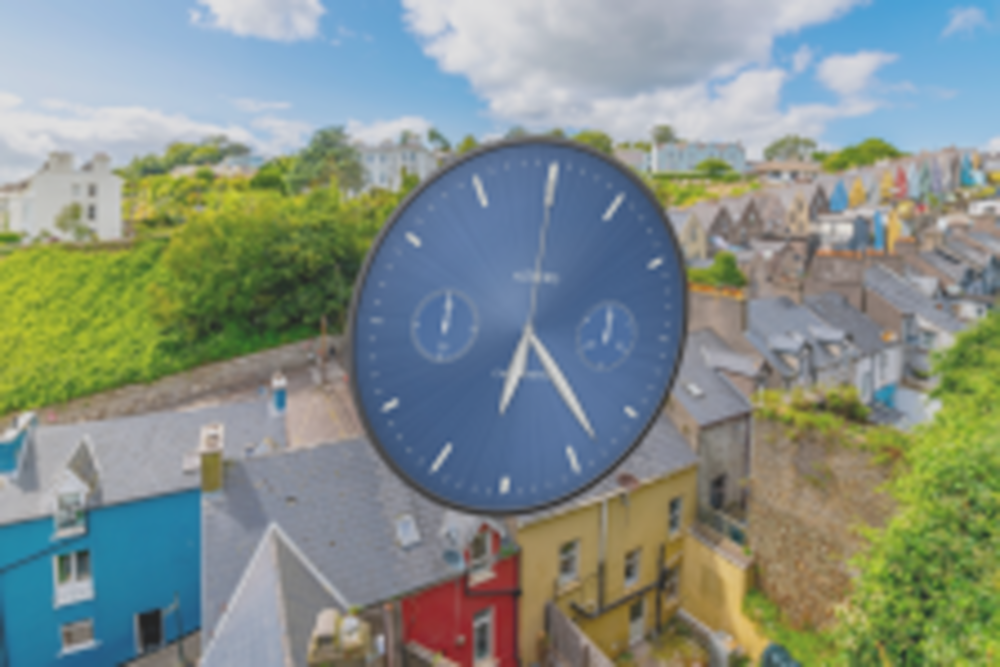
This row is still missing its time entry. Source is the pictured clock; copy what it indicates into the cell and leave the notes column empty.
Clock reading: 6:23
